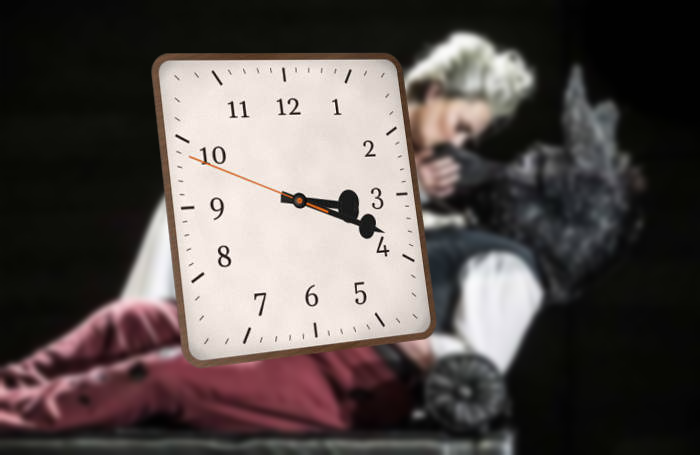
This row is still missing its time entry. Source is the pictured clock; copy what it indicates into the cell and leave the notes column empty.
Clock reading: 3:18:49
